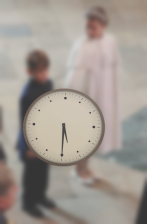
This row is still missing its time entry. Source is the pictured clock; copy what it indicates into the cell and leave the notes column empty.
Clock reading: 5:30
